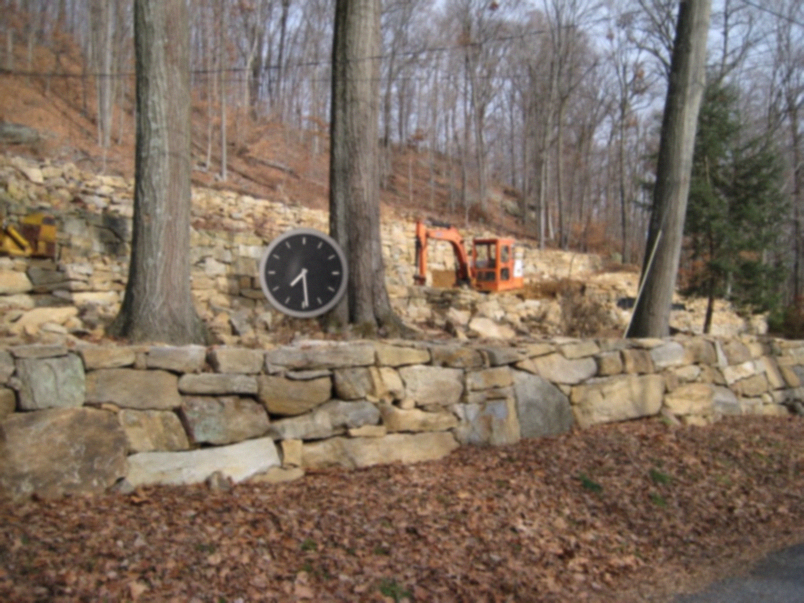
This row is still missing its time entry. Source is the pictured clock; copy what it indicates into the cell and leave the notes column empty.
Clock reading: 7:29
